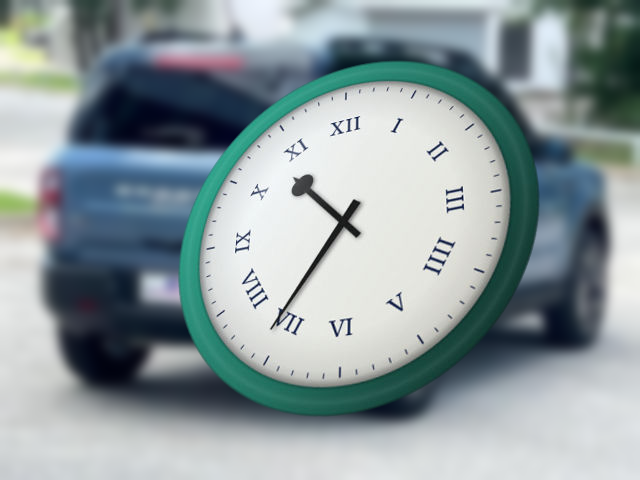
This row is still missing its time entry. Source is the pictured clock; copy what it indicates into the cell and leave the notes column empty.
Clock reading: 10:36
